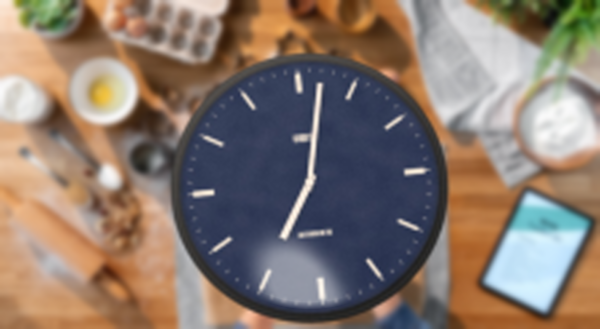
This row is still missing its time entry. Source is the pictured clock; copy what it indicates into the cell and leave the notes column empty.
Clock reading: 7:02
